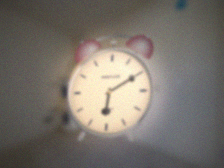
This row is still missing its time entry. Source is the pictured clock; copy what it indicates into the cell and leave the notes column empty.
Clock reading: 6:10
